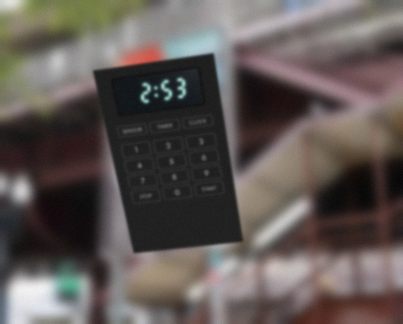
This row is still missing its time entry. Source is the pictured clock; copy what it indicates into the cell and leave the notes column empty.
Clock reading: 2:53
